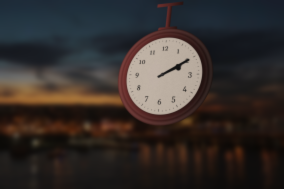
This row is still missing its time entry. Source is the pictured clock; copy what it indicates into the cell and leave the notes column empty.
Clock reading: 2:10
